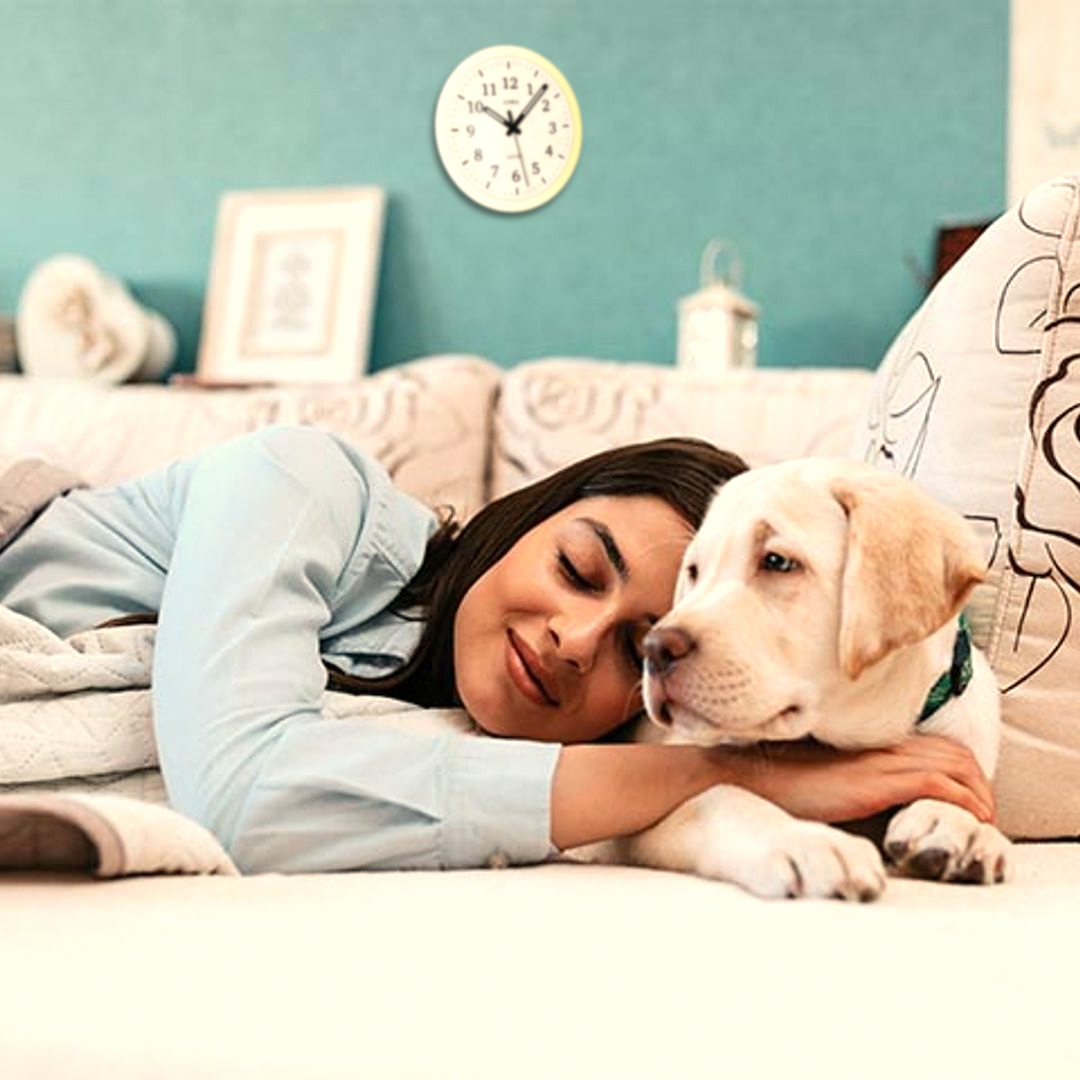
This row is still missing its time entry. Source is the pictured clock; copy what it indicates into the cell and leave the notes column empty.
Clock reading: 10:07:28
